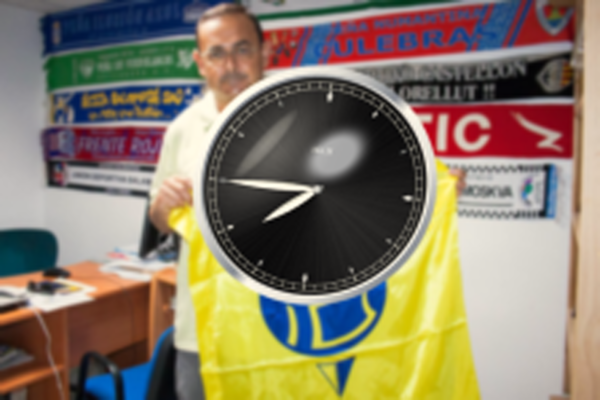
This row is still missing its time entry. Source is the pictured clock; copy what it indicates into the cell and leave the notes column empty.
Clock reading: 7:45
